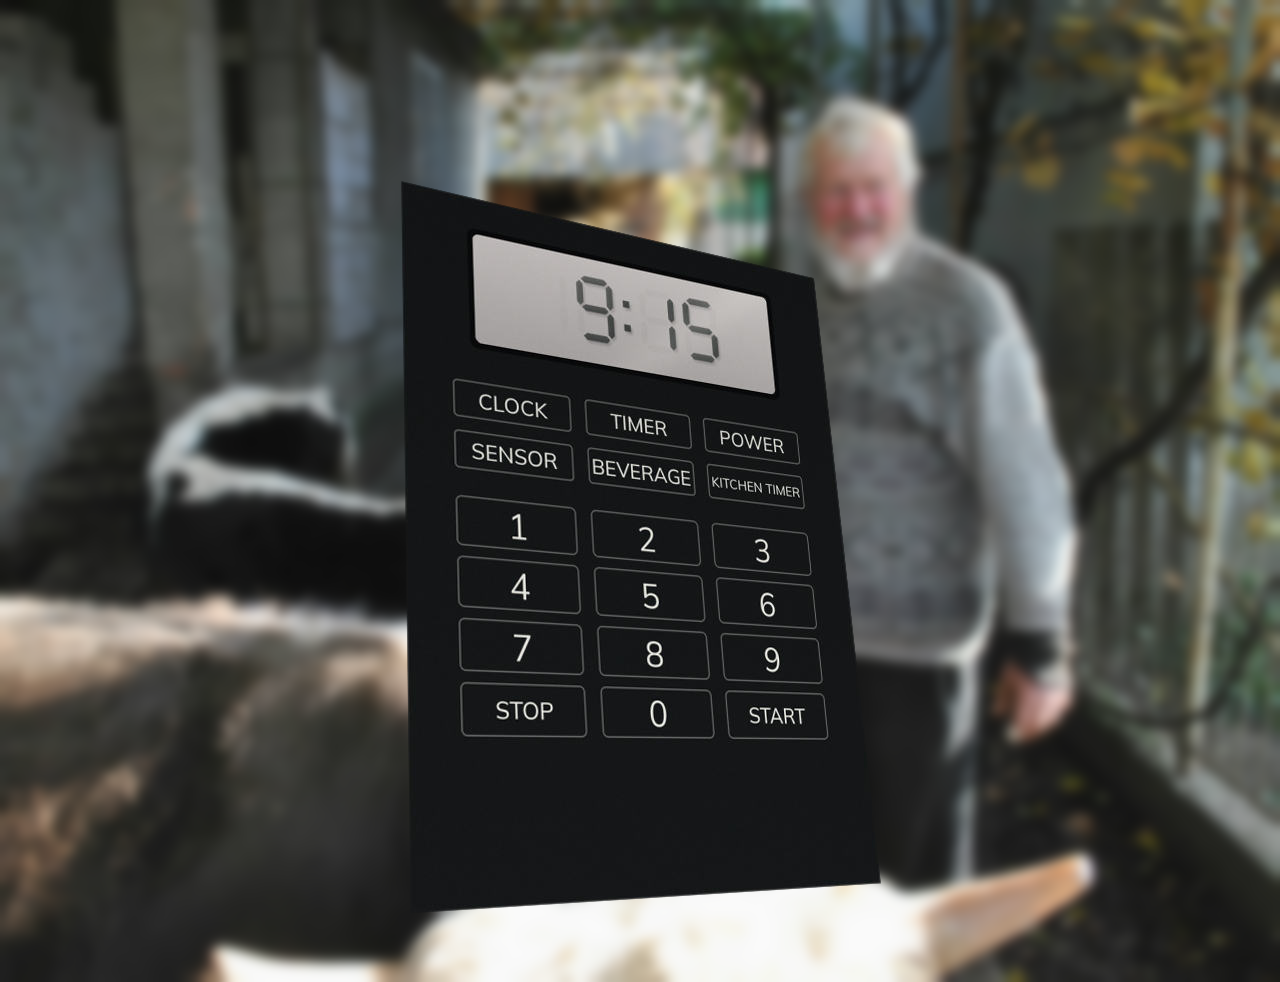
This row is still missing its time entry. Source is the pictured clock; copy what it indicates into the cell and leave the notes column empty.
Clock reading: 9:15
